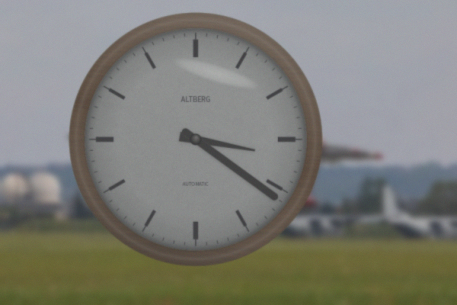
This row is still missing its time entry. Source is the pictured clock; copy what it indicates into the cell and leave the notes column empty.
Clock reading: 3:21
